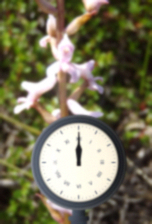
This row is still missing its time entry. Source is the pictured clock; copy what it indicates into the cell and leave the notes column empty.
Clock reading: 12:00
